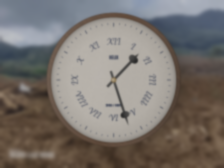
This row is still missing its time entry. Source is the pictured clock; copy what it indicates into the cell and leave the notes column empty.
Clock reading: 1:27
